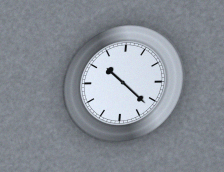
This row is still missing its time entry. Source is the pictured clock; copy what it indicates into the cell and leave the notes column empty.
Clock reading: 10:22
